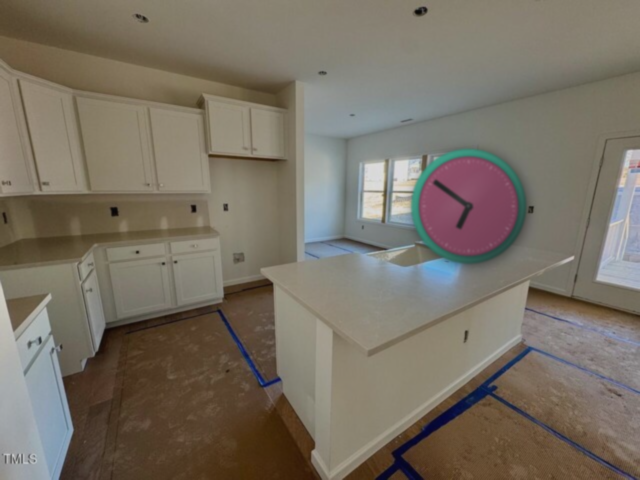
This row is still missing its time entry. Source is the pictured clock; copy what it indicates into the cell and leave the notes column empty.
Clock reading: 6:51
